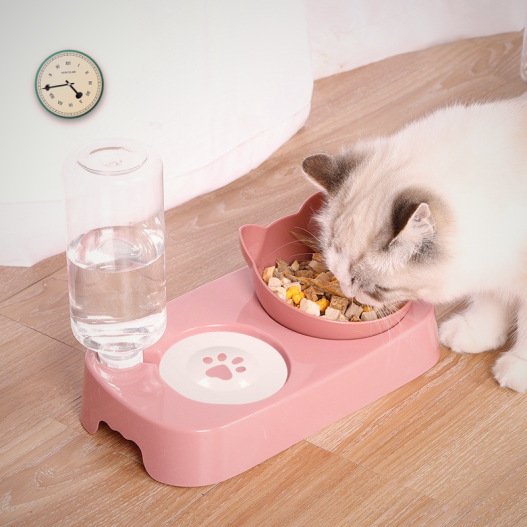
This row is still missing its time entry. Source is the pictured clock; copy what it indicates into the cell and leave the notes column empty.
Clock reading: 4:44
